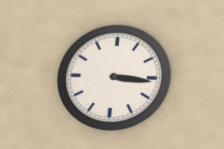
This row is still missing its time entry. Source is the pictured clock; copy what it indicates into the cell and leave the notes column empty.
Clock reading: 3:16
